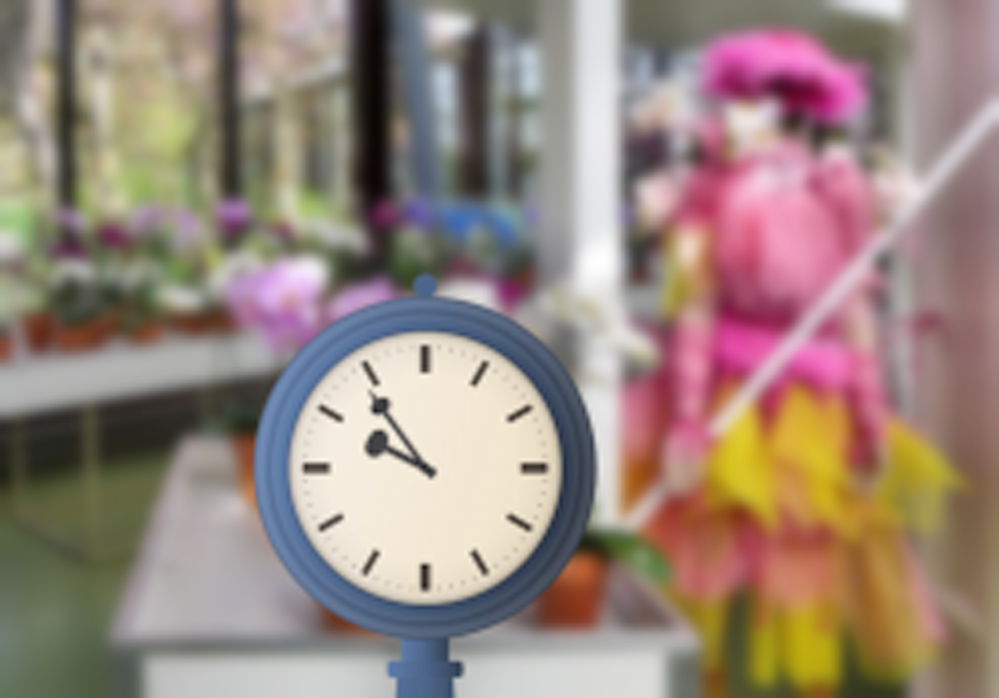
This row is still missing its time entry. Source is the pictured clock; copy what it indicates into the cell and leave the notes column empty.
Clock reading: 9:54
